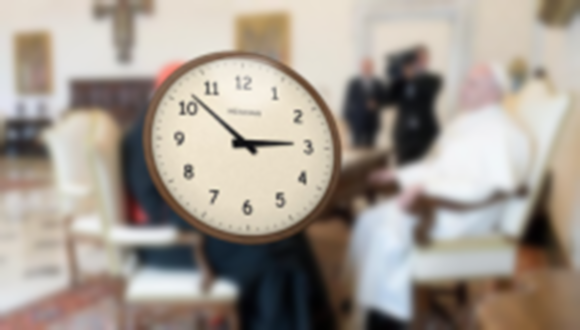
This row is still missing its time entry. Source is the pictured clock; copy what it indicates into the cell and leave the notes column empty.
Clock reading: 2:52
